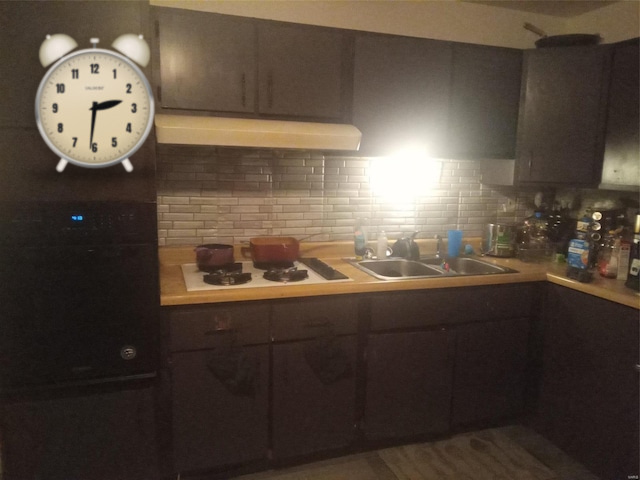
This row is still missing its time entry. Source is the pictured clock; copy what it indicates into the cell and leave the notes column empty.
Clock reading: 2:31
